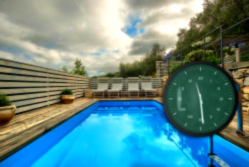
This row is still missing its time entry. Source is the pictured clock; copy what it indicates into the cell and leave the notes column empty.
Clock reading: 11:29
